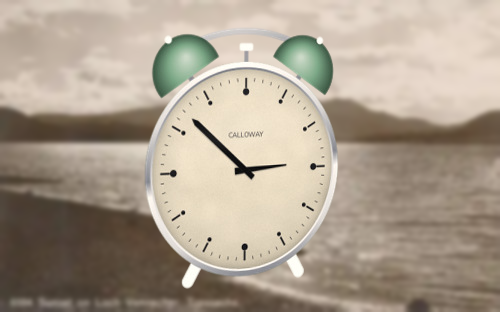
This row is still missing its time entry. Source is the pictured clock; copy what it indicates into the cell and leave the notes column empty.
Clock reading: 2:52
